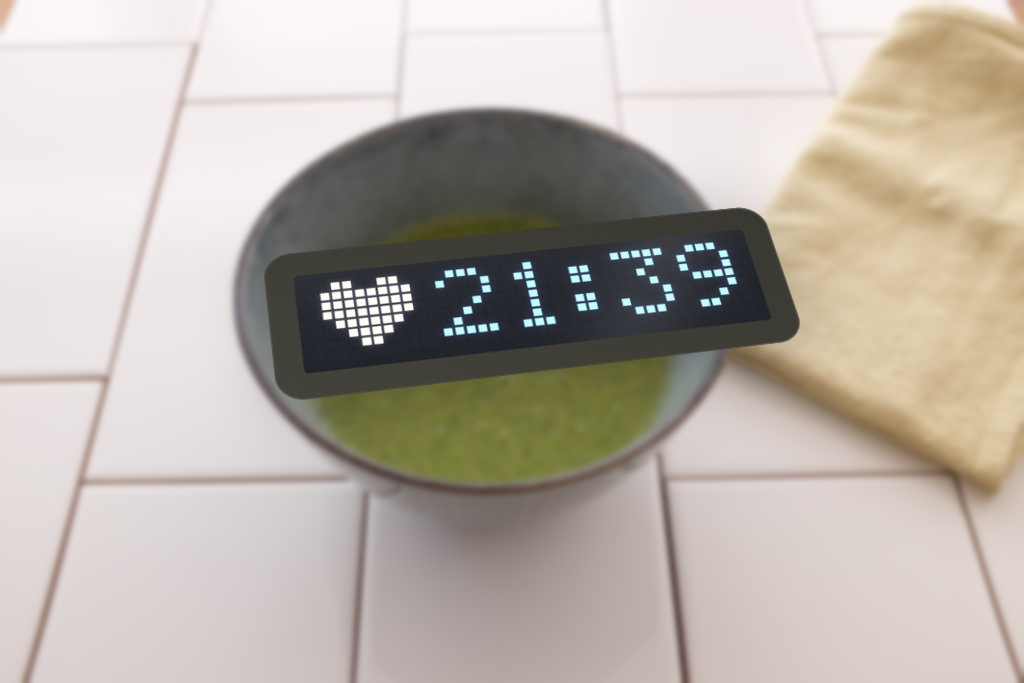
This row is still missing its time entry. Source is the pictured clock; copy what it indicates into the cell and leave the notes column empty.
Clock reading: 21:39
